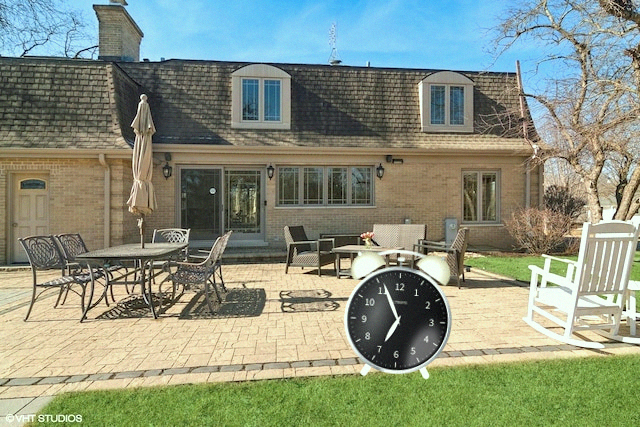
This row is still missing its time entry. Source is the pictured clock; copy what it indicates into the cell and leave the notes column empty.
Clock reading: 6:56
